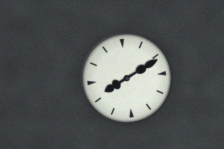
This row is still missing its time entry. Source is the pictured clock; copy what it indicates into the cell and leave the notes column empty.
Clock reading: 8:11
